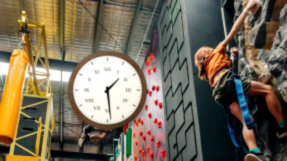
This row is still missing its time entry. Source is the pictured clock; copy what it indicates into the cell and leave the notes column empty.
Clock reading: 1:29
